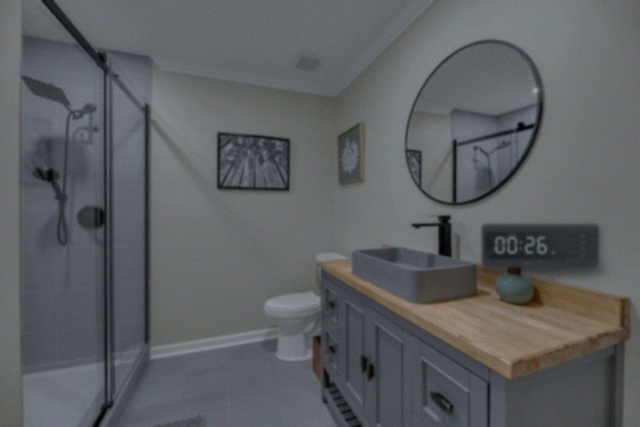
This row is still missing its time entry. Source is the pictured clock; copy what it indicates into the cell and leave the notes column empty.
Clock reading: 0:26
